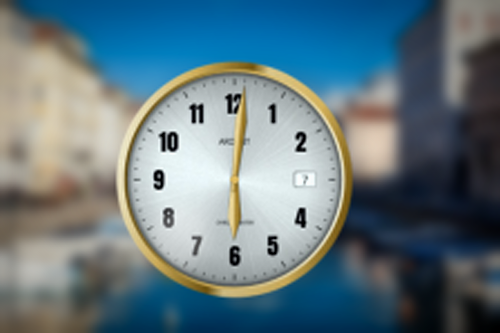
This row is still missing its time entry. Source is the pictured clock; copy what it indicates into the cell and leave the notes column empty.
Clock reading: 6:01
